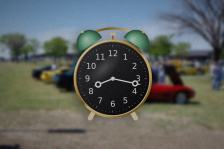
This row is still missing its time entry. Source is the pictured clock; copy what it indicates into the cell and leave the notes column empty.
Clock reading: 8:17
